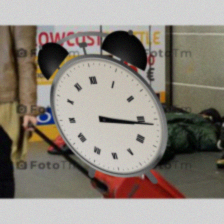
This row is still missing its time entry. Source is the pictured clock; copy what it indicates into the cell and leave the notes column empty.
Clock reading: 3:16
